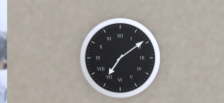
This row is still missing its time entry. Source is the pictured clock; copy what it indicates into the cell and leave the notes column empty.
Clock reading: 7:09
